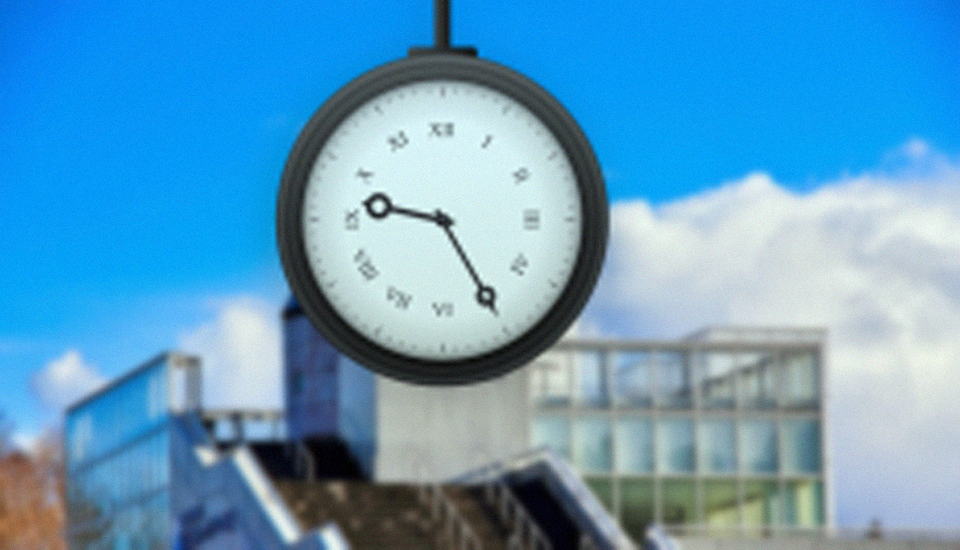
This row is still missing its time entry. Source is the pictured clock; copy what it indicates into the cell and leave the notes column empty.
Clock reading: 9:25
